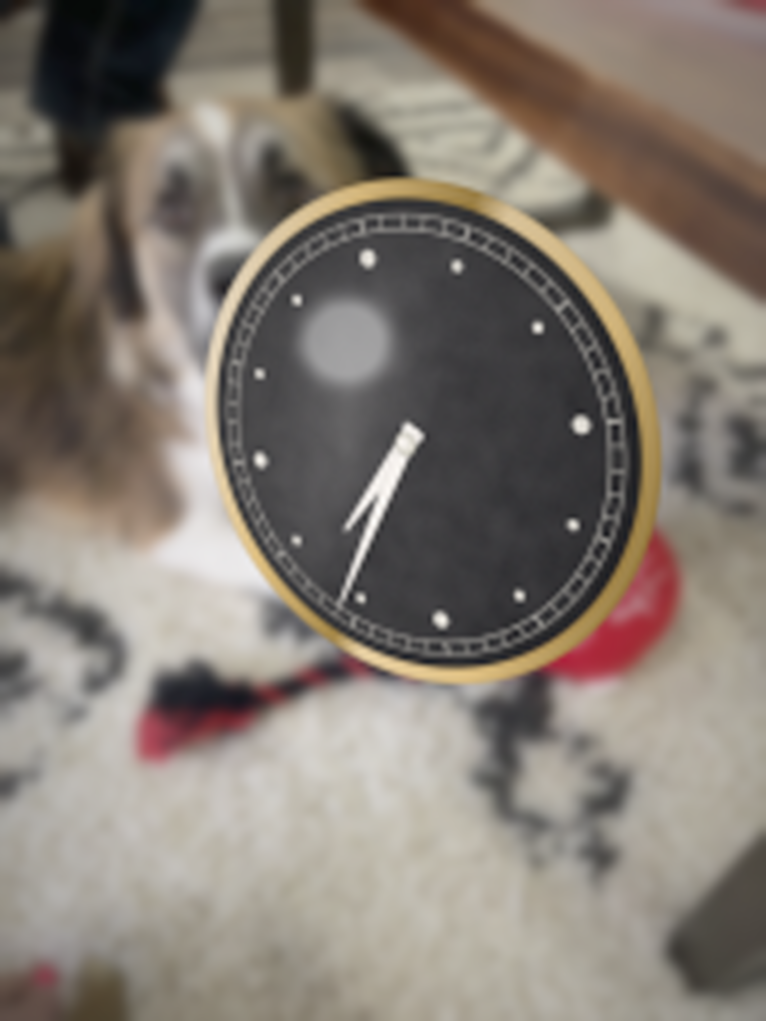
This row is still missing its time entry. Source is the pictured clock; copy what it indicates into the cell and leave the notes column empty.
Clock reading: 7:36
